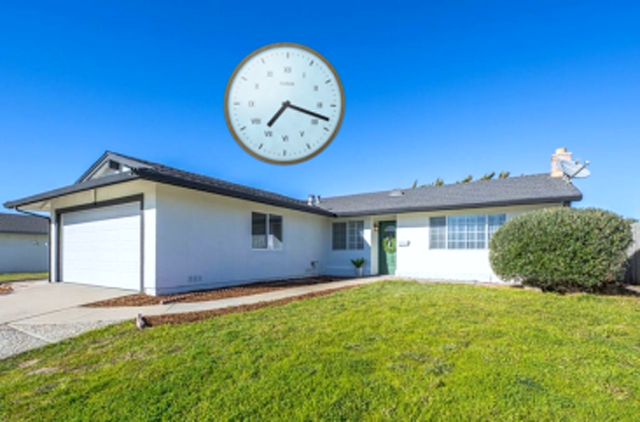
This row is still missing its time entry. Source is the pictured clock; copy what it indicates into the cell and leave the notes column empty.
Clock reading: 7:18
